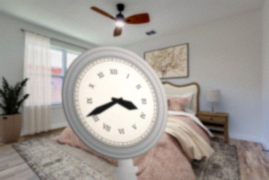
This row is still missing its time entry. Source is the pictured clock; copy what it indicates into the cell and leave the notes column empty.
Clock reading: 3:41
